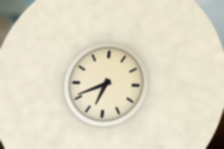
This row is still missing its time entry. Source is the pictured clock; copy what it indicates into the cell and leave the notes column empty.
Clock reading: 6:41
